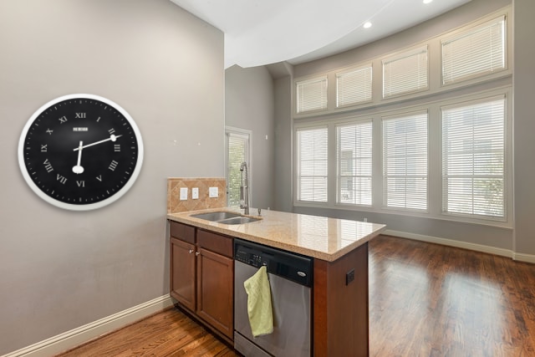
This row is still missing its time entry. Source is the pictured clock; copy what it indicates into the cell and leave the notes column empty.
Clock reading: 6:12
